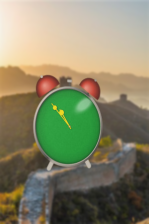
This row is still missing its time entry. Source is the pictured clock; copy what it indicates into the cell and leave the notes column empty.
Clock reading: 10:53
